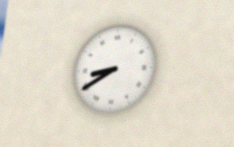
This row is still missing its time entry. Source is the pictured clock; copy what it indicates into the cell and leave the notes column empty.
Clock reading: 8:40
